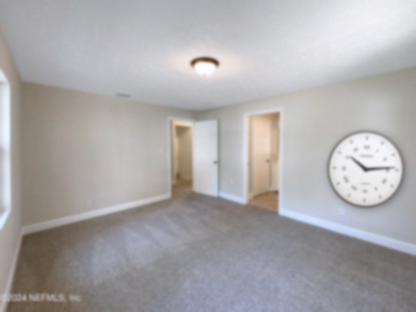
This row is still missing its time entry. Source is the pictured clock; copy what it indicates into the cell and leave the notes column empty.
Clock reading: 10:14
